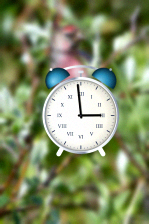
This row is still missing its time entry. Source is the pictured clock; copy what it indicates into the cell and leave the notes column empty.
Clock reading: 2:59
